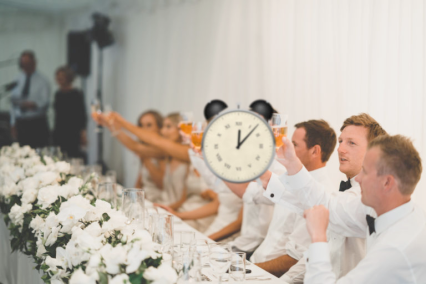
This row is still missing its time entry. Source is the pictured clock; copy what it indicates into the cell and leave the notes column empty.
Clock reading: 12:07
